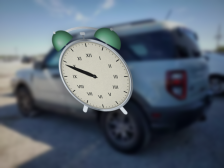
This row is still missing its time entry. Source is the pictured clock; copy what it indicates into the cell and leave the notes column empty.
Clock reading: 9:49
